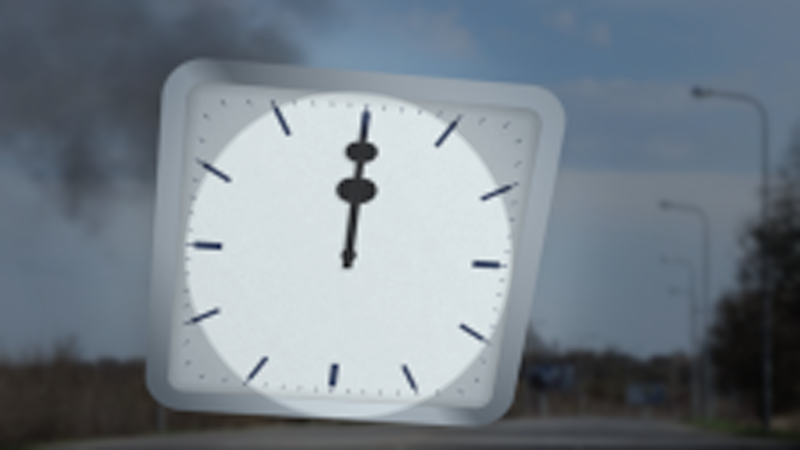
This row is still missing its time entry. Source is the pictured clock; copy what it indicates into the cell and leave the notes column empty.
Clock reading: 12:00
